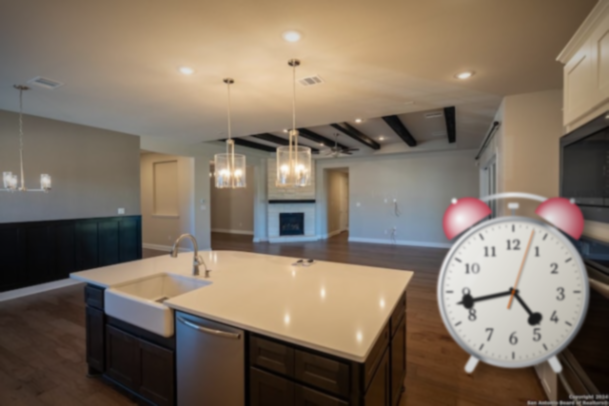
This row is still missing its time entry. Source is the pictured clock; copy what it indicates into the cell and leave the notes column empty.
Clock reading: 4:43:03
